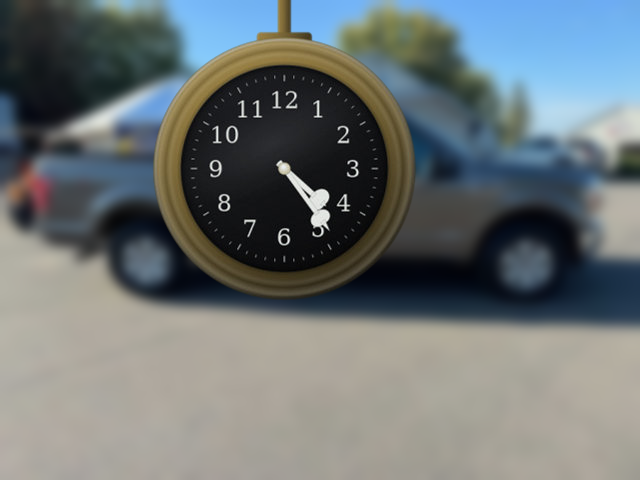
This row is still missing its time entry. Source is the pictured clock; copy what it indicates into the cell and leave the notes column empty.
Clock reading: 4:24
